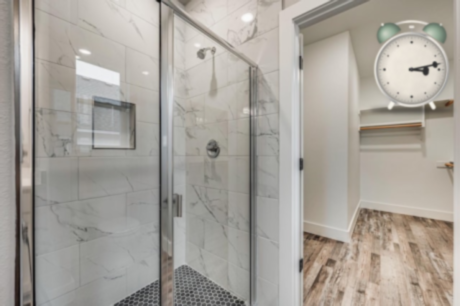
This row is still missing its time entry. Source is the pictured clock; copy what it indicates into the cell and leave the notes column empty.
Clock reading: 3:13
